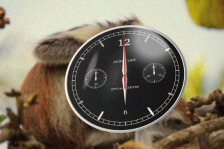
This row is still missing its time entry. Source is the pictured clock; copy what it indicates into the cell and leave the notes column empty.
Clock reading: 6:00
